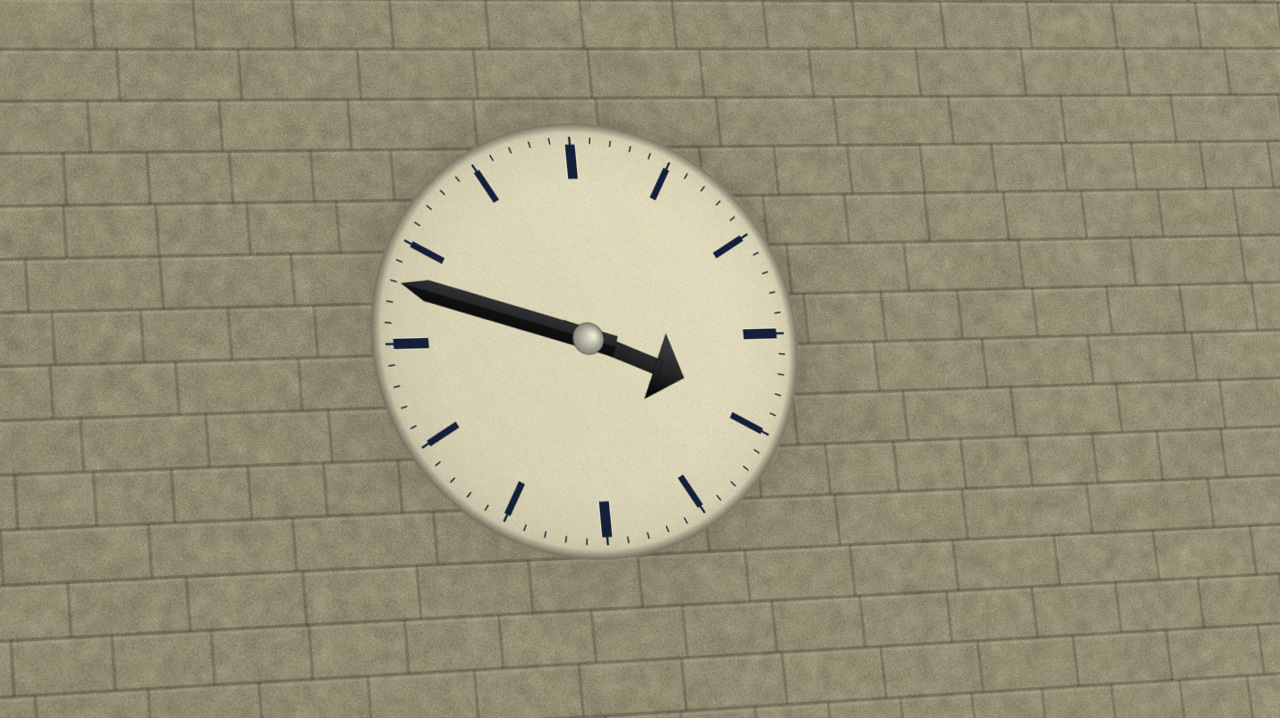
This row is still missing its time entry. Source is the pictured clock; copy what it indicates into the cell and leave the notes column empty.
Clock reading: 3:48
